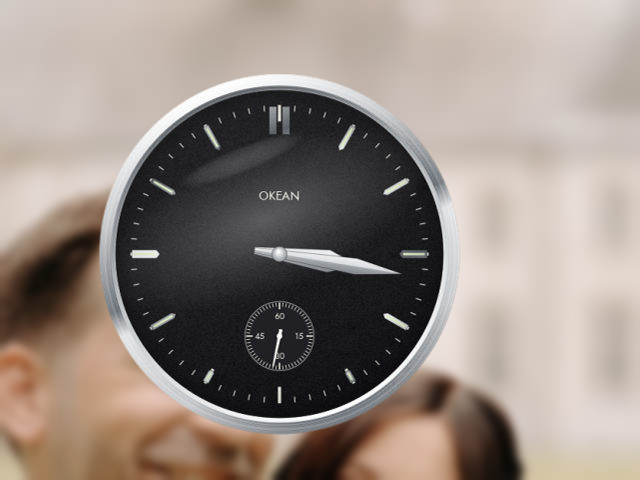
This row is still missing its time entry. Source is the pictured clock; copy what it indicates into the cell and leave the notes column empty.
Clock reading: 3:16:32
